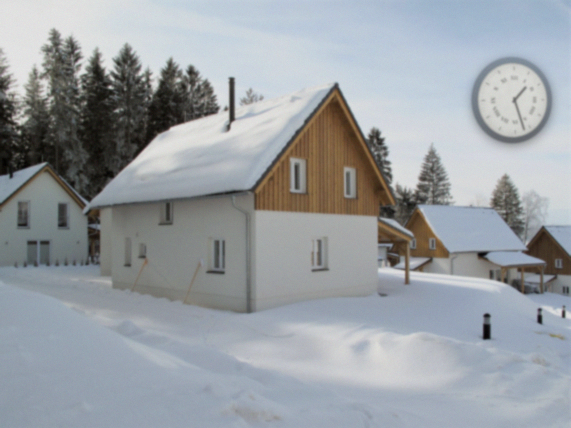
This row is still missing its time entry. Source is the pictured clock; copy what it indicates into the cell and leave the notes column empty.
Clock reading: 1:27
